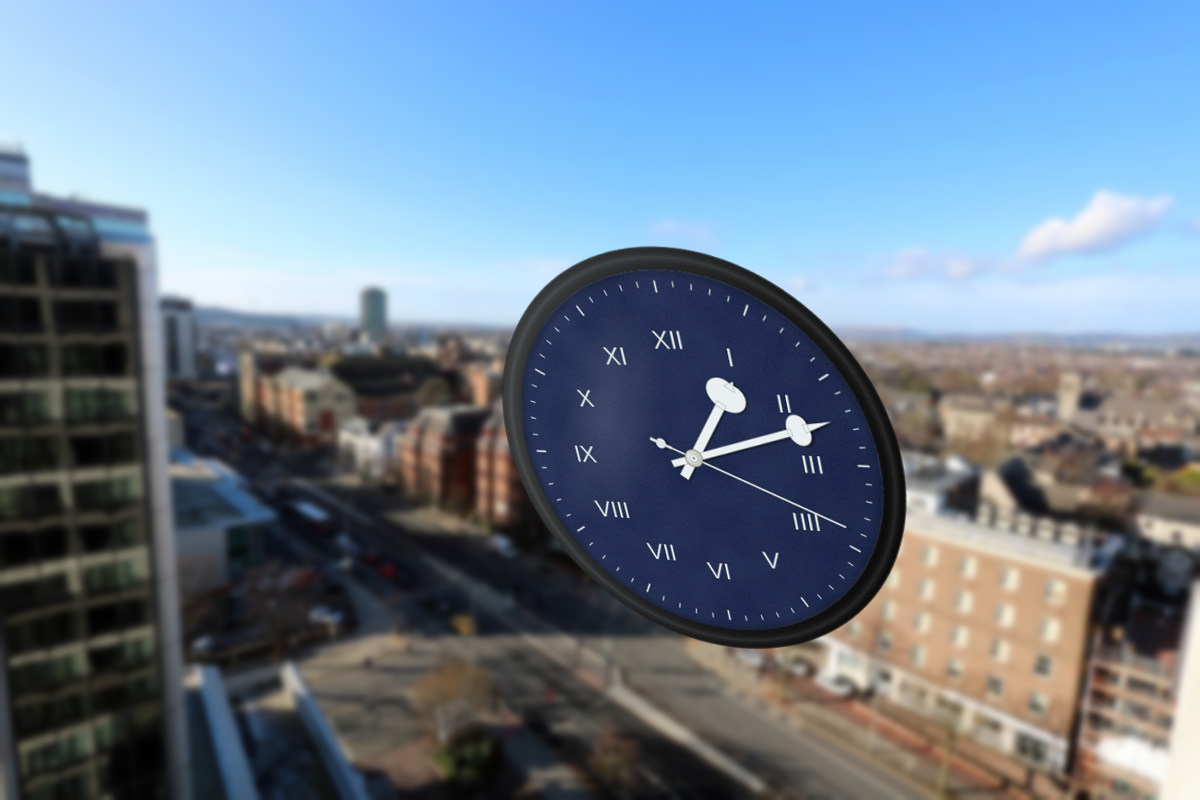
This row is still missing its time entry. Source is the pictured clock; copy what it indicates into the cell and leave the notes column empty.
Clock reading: 1:12:19
